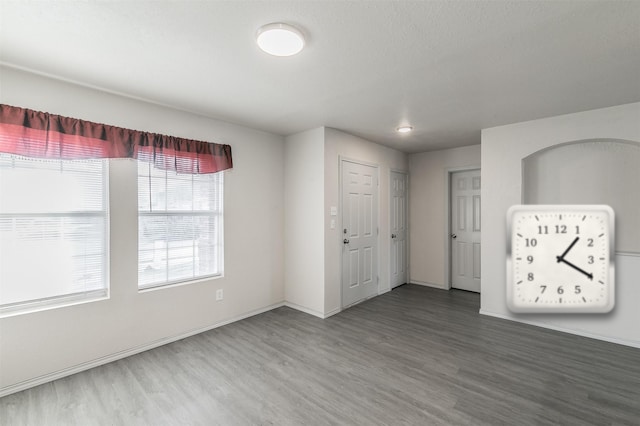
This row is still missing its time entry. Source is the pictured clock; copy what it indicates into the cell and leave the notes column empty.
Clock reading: 1:20
